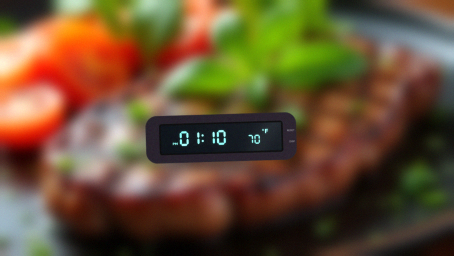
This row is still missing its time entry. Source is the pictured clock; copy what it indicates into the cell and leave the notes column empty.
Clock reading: 1:10
